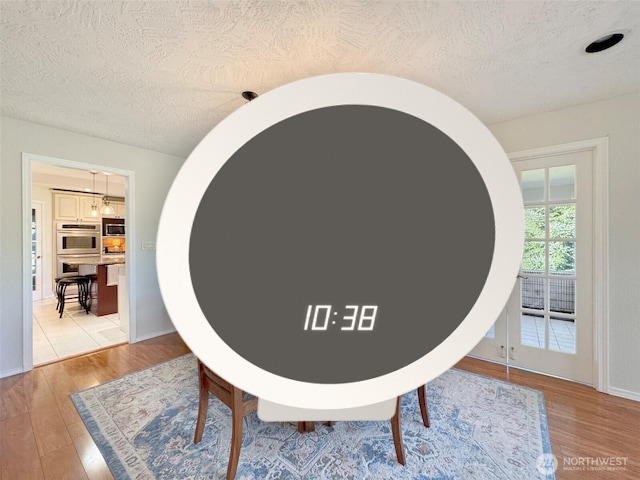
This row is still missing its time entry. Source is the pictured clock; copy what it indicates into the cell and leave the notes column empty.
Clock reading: 10:38
